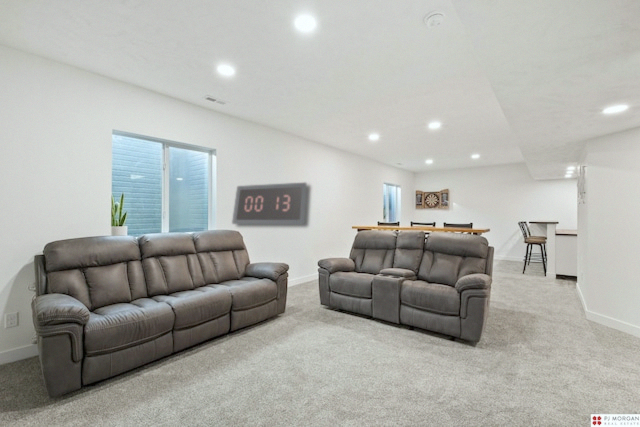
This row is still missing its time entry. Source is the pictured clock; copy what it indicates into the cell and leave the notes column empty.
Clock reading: 0:13
